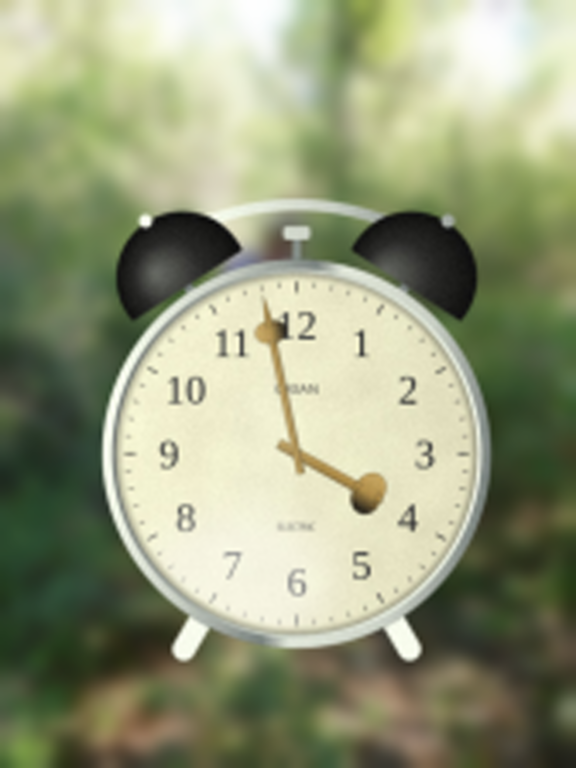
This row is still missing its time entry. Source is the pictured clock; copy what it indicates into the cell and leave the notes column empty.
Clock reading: 3:58
